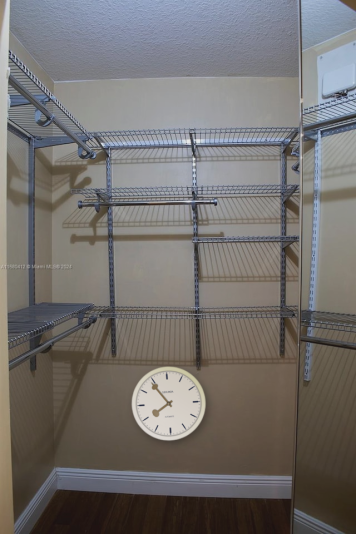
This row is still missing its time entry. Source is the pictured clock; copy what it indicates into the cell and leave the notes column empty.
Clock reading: 7:54
